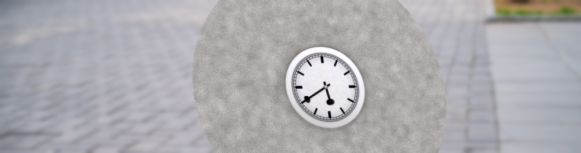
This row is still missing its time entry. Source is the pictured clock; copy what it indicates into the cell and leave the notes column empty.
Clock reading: 5:40
